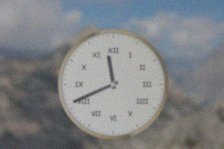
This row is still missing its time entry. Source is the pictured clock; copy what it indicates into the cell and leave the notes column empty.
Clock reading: 11:41
